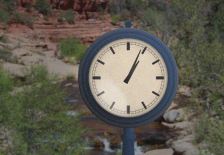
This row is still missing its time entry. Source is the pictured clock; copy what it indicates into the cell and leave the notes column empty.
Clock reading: 1:04
